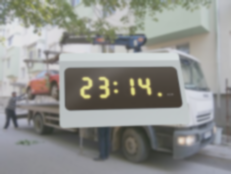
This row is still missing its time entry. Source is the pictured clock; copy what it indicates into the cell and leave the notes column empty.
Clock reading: 23:14
